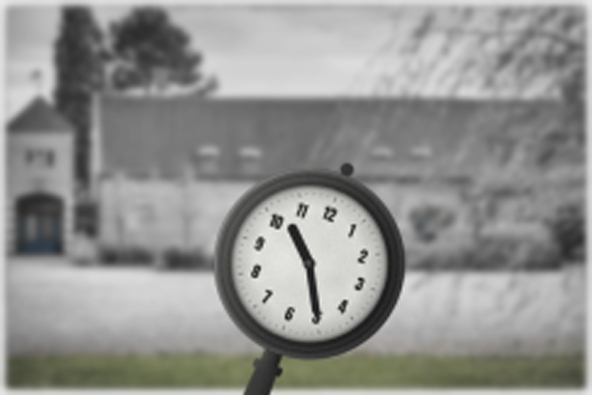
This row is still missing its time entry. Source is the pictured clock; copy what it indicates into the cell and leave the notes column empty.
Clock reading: 10:25
